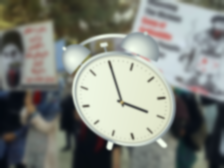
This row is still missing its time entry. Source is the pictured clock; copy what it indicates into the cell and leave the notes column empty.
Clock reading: 4:00
